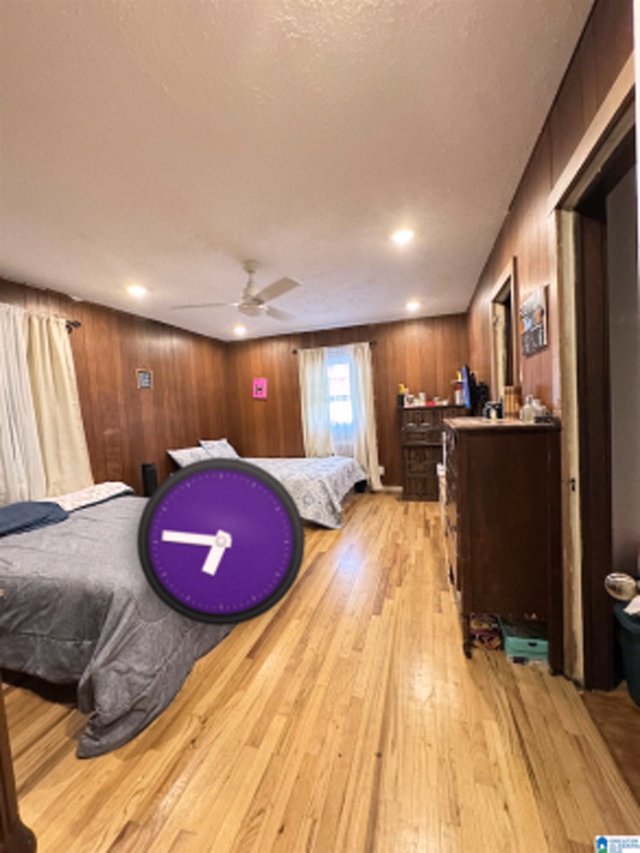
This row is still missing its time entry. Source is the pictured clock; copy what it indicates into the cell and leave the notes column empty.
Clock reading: 6:46
